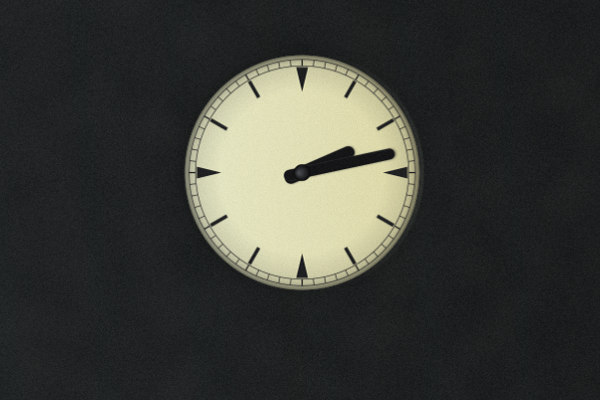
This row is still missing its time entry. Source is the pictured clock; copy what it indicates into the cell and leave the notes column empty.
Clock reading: 2:13
